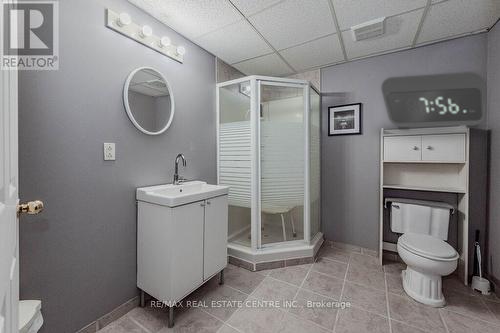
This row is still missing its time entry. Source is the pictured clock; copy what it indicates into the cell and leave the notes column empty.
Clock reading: 7:56
